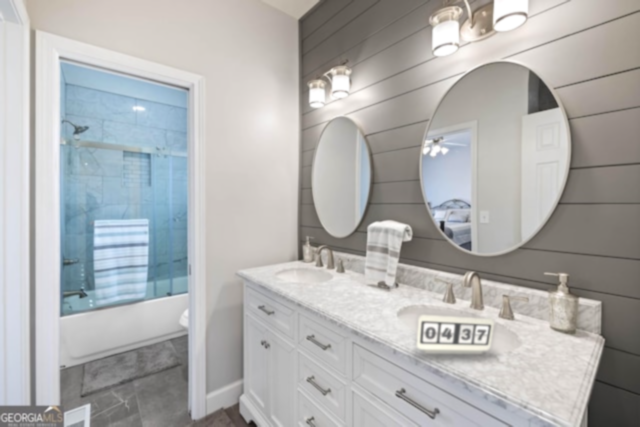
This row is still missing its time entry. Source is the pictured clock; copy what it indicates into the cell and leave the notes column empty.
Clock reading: 4:37
